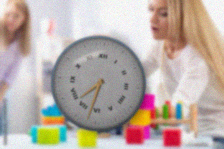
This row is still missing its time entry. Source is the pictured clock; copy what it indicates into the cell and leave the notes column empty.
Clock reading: 7:32
